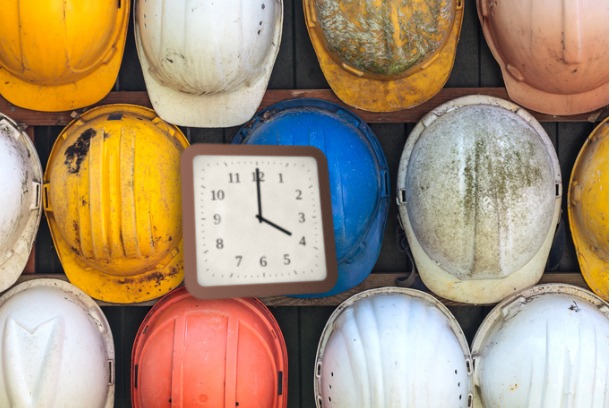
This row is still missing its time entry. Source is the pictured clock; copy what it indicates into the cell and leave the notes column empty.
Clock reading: 4:00
